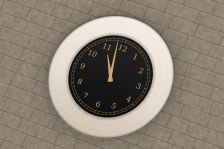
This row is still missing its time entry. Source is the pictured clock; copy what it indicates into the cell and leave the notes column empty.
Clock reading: 10:58
